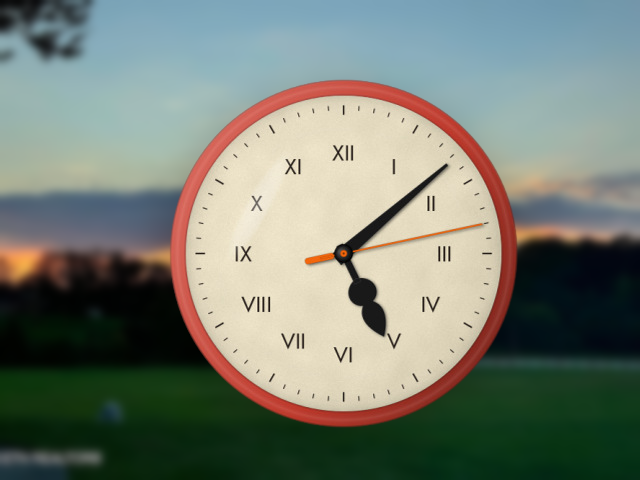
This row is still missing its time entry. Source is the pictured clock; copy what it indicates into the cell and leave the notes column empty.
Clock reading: 5:08:13
